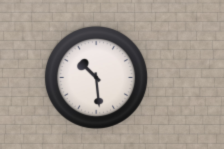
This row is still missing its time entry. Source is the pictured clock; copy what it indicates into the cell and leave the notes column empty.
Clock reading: 10:29
